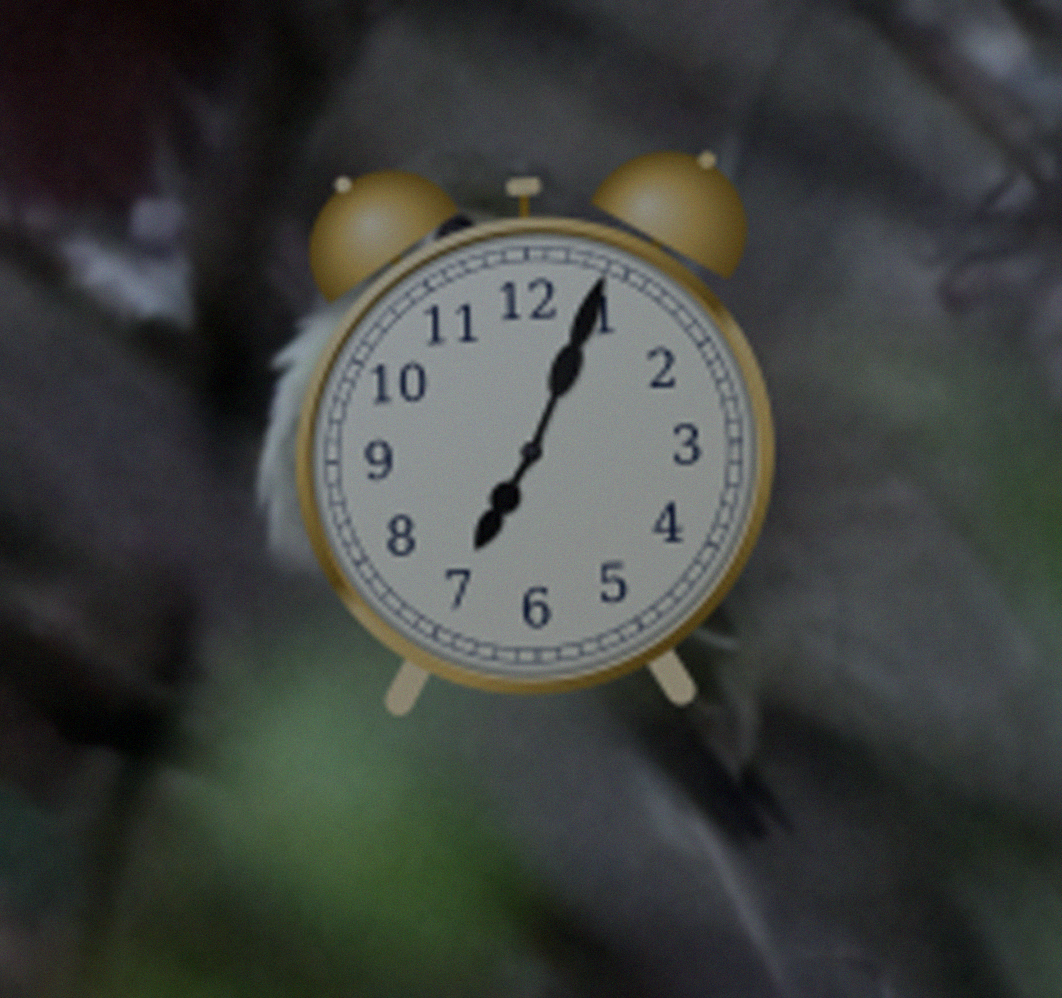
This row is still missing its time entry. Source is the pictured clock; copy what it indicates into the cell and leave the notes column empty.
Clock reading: 7:04
